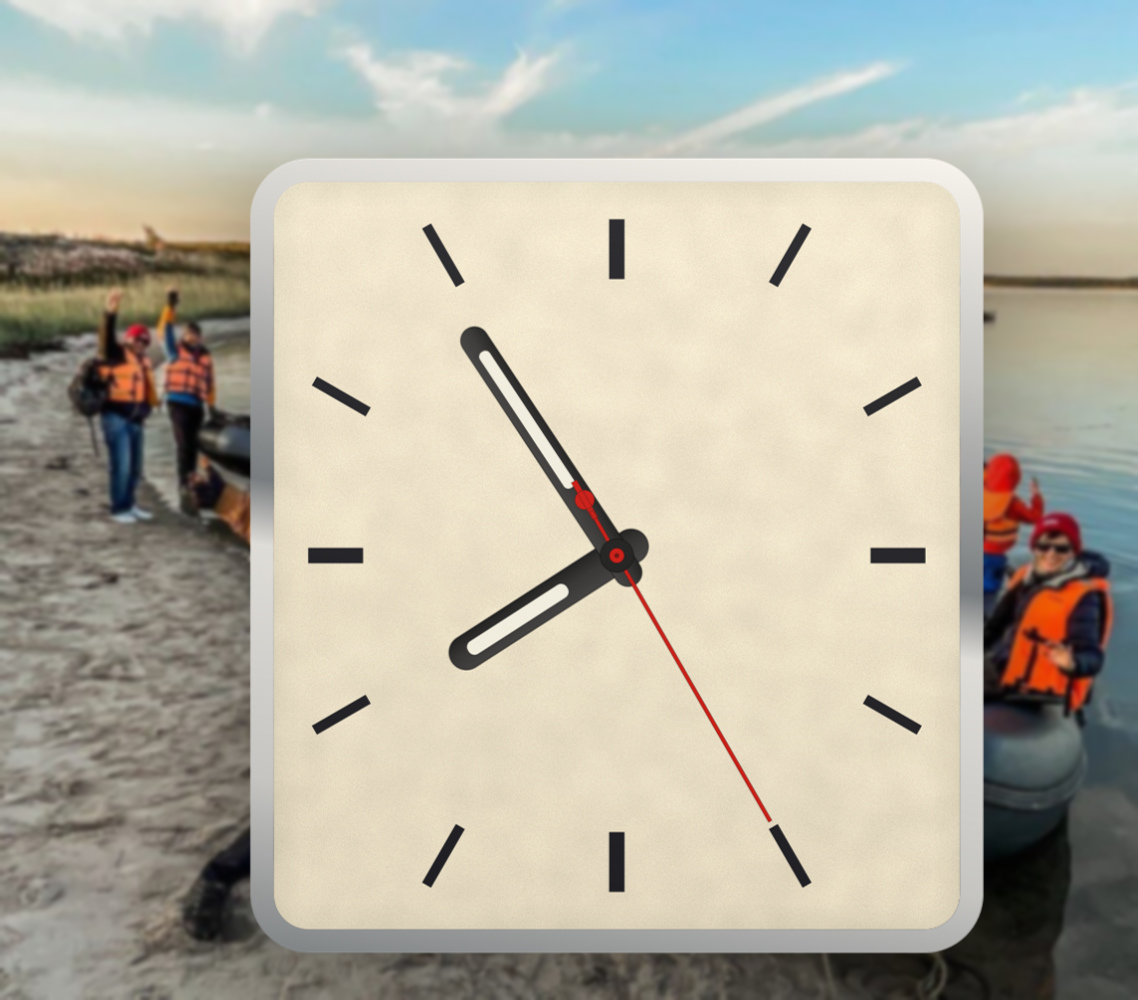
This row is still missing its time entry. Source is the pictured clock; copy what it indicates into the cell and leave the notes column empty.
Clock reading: 7:54:25
